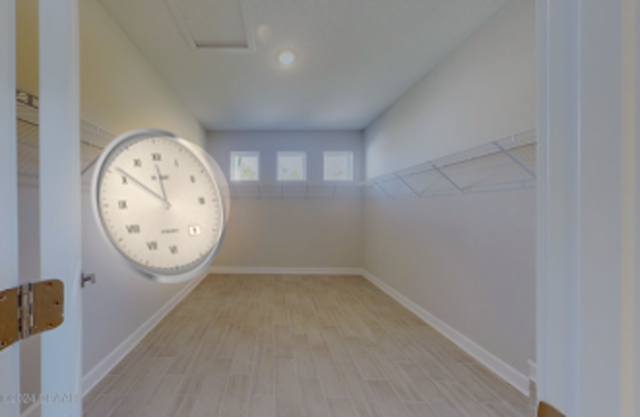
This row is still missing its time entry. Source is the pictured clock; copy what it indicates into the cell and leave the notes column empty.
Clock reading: 11:51
